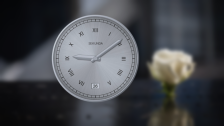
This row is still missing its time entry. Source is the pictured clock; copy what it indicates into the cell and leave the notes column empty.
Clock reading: 9:09
